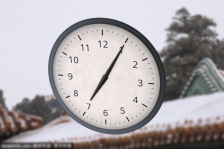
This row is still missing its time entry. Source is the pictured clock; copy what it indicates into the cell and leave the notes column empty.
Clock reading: 7:05
